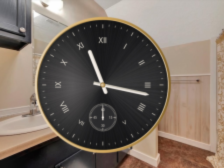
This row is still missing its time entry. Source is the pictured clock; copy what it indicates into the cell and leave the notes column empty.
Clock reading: 11:17
